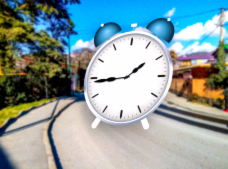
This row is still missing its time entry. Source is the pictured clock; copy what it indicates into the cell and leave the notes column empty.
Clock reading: 1:44
